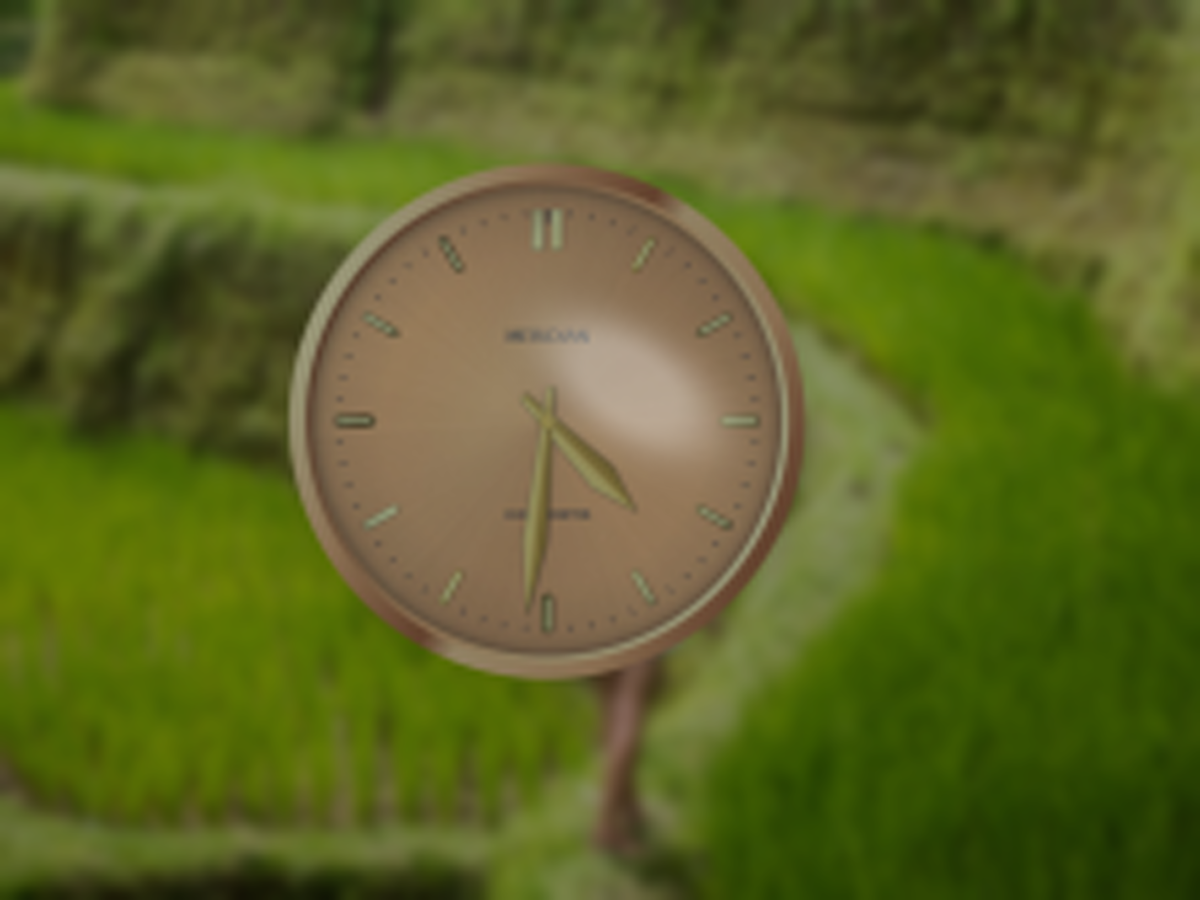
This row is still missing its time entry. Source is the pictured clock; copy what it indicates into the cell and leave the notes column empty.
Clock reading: 4:31
